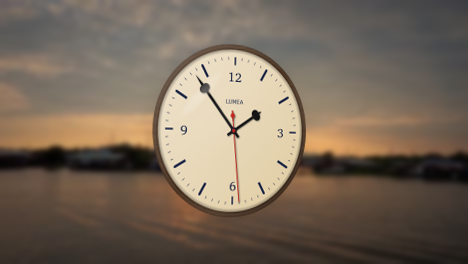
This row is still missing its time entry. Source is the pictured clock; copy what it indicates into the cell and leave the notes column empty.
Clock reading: 1:53:29
